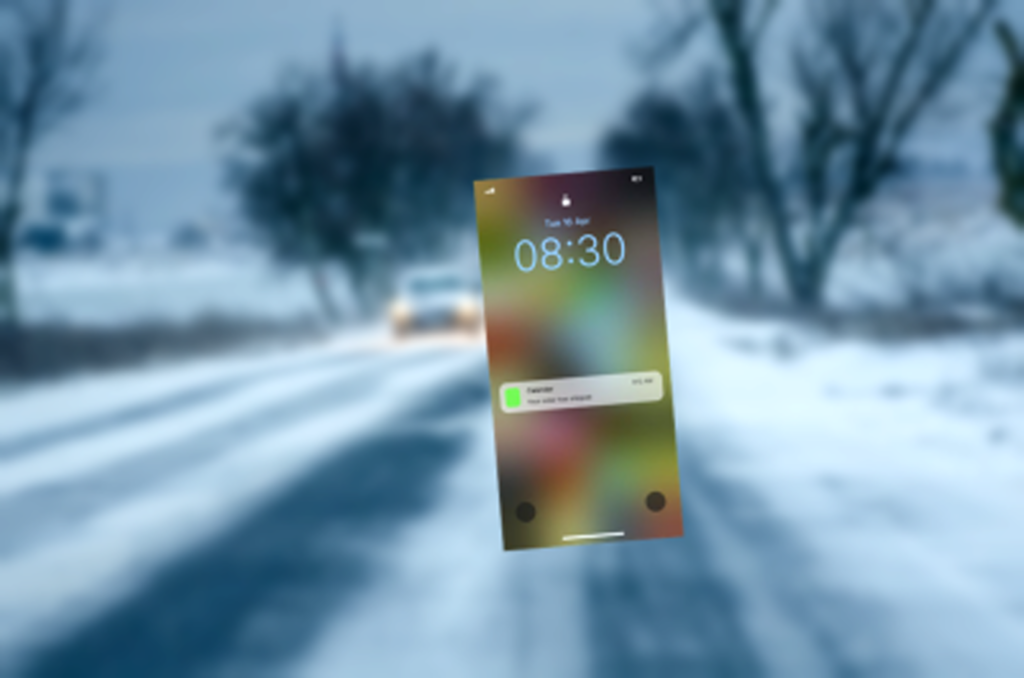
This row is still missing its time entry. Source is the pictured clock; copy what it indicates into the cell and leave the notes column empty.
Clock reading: 8:30
